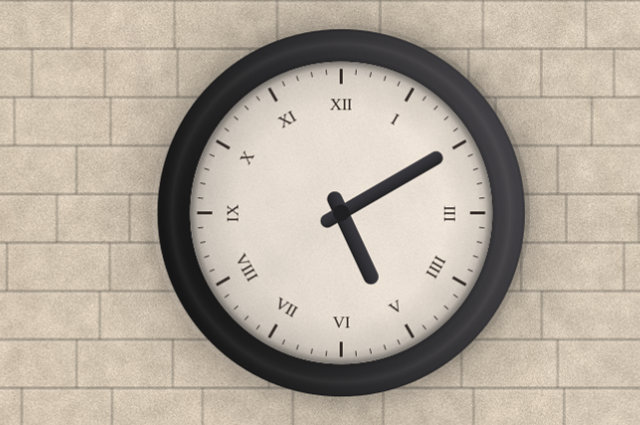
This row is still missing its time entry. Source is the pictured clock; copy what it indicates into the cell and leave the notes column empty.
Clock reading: 5:10
